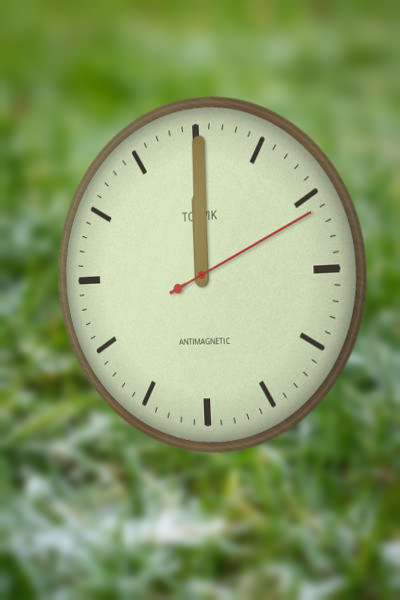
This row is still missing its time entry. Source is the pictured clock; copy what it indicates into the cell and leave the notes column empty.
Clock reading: 12:00:11
